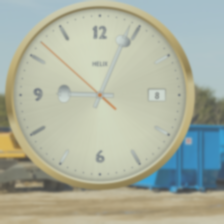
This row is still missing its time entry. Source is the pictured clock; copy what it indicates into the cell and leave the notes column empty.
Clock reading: 9:03:52
